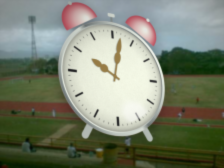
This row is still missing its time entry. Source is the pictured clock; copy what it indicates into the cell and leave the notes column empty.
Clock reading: 10:02
